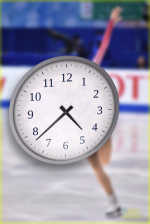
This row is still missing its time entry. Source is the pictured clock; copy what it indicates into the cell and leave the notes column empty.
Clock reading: 4:38
